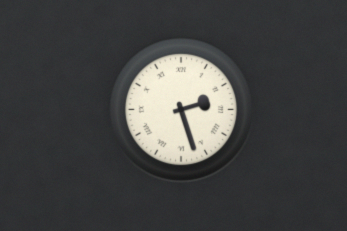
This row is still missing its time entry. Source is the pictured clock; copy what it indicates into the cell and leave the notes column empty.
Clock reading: 2:27
